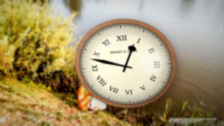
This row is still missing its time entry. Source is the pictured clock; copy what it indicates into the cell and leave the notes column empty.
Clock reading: 12:48
